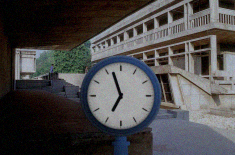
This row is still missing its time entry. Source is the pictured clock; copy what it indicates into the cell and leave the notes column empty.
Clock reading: 6:57
